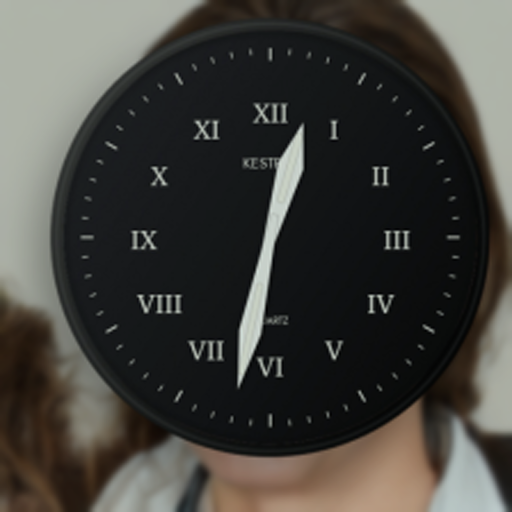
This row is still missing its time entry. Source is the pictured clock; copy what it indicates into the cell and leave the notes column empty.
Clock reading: 12:32
